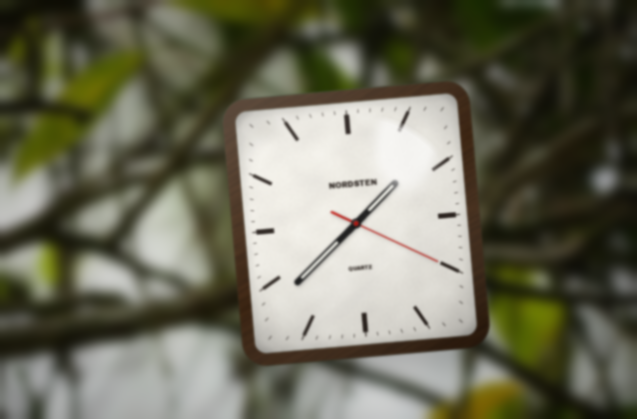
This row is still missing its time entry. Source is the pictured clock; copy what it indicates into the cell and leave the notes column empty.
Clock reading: 1:38:20
